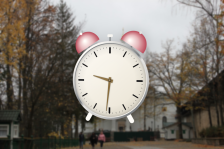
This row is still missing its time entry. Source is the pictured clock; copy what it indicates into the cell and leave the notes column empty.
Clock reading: 9:31
